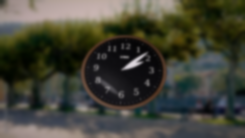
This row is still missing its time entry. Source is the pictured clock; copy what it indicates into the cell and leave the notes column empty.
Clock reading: 2:08
